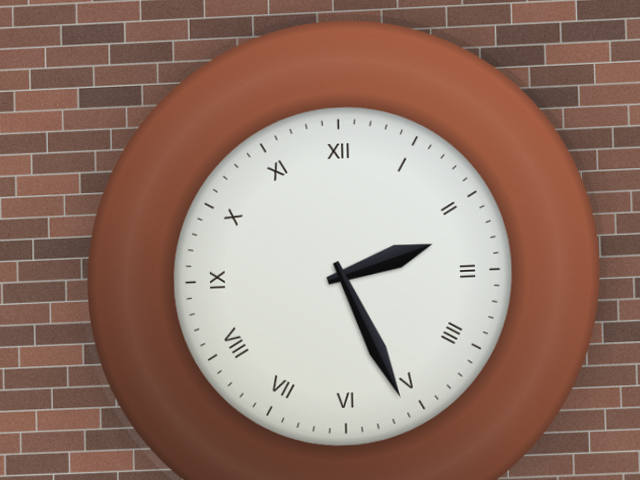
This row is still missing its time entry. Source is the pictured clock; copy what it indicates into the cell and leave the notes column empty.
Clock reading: 2:26
